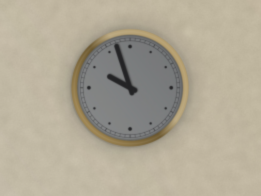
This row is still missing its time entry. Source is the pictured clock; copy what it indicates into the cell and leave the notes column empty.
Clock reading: 9:57
